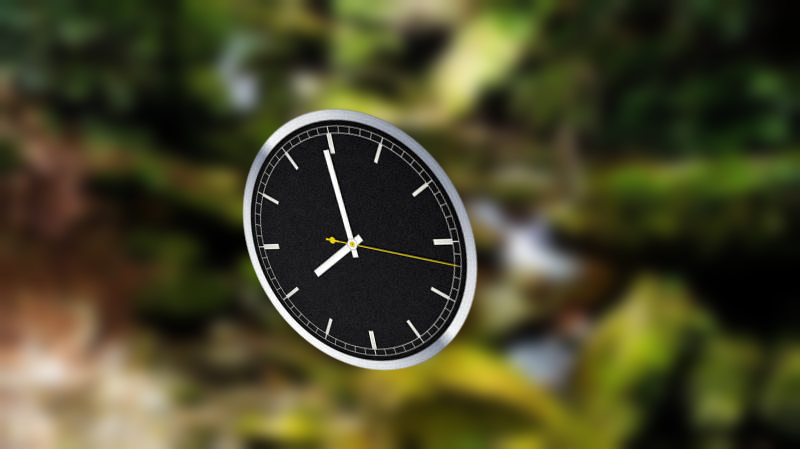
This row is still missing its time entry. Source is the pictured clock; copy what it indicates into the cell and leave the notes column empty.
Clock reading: 7:59:17
